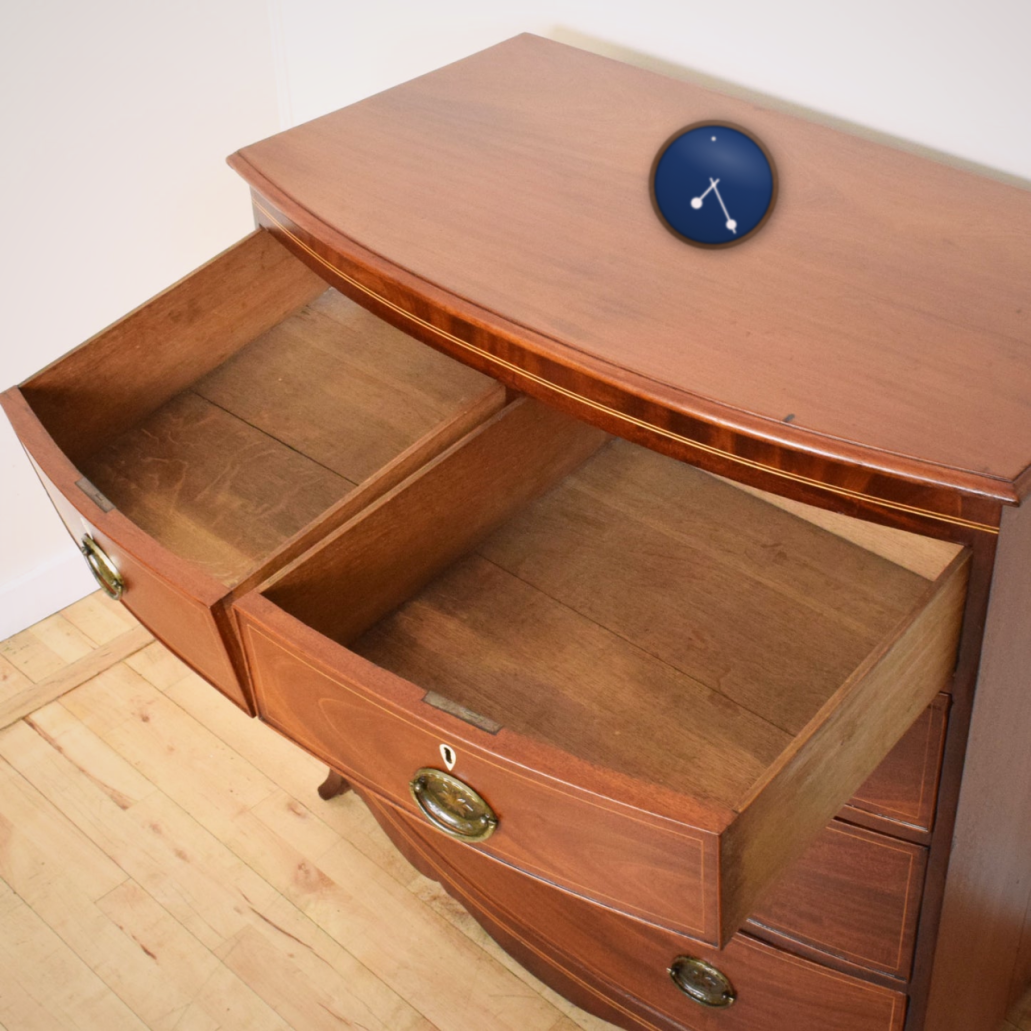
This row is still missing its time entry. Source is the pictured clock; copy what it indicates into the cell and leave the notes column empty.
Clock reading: 7:26
